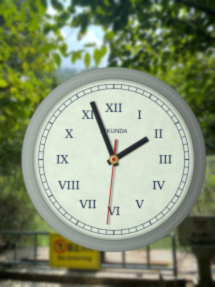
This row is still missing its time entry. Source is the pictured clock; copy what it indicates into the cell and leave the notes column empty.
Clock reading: 1:56:31
